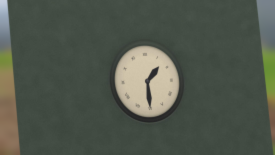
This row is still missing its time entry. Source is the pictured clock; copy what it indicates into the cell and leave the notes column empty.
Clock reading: 1:30
